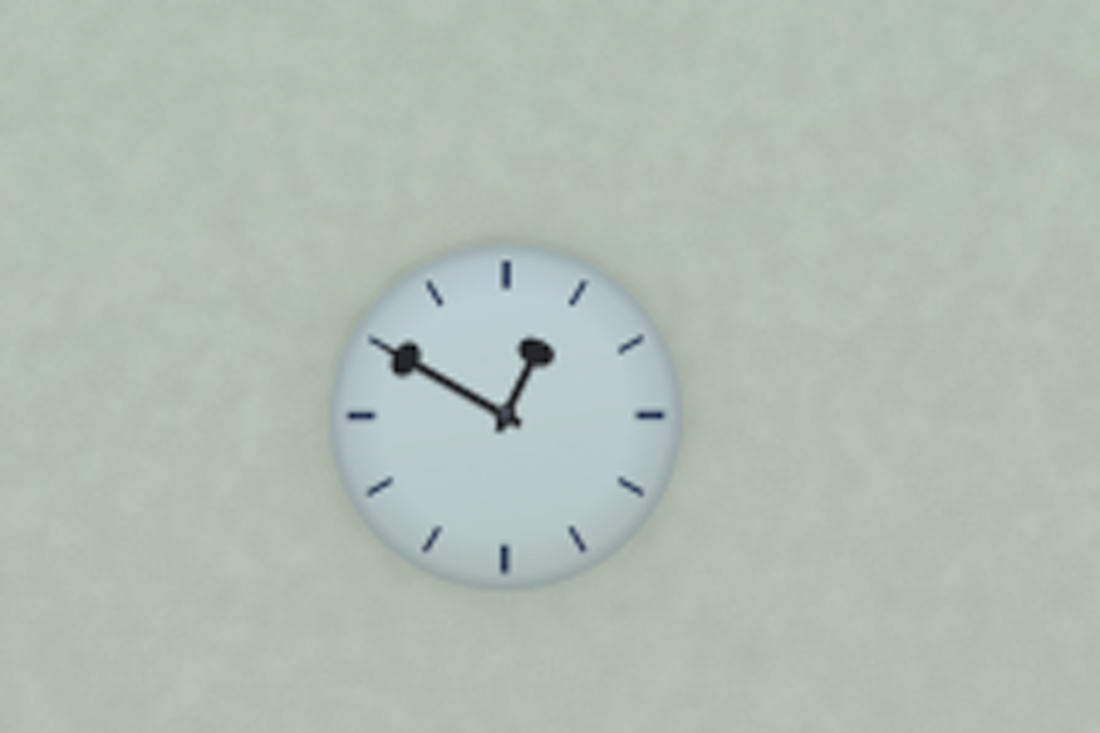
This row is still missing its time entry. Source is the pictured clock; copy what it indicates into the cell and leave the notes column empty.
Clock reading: 12:50
